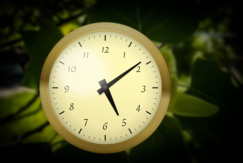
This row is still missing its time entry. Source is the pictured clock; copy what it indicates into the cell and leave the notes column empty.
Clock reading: 5:09
